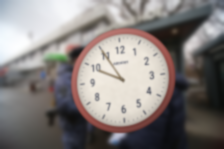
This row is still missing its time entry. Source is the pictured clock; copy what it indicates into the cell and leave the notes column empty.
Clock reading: 9:55
